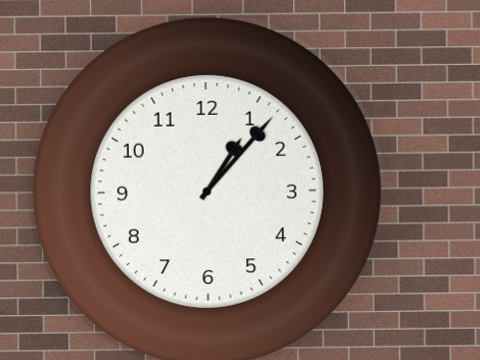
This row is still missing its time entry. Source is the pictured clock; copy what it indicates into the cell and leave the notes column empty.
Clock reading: 1:07
